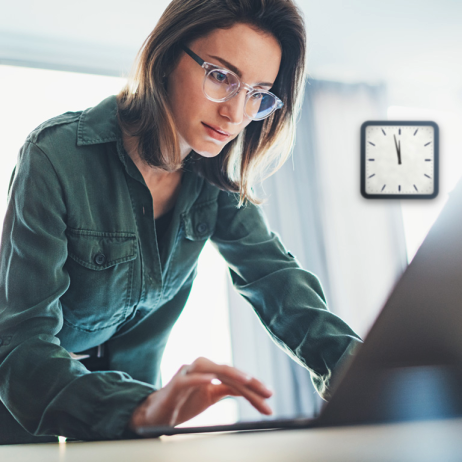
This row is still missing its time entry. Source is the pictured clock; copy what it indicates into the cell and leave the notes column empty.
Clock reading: 11:58
